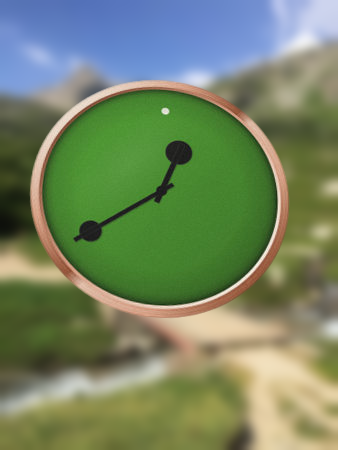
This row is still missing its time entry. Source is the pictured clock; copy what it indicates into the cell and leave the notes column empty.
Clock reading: 12:39
